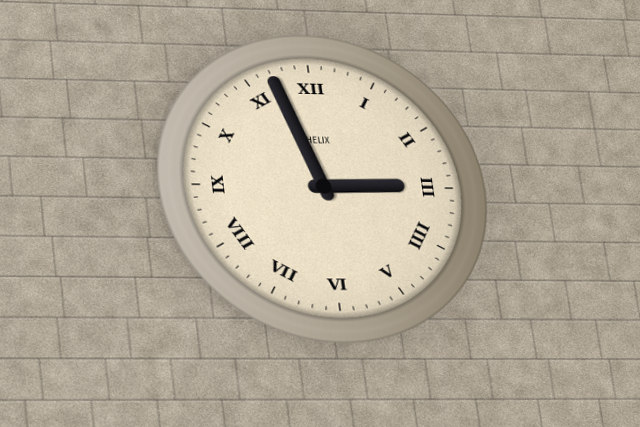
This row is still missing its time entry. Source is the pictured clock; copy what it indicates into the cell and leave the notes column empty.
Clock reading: 2:57
